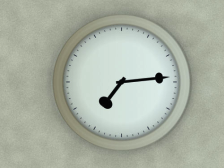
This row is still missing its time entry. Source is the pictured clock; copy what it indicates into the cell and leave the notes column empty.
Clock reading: 7:14
